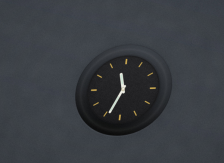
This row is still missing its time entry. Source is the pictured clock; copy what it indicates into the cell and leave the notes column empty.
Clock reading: 11:34
